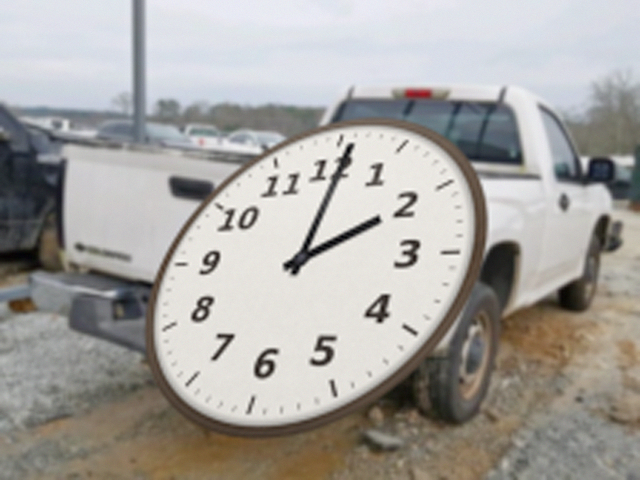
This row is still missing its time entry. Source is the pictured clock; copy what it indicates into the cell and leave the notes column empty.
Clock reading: 2:01
